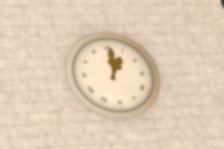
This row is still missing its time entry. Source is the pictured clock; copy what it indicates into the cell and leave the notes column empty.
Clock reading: 1:01
